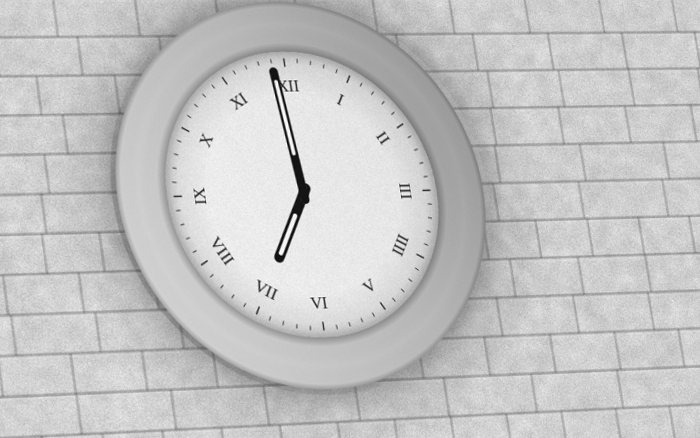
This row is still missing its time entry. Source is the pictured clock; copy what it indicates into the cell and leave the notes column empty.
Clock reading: 6:59
